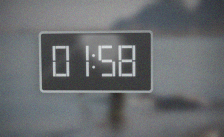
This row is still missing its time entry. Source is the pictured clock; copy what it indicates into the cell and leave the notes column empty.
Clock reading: 1:58
